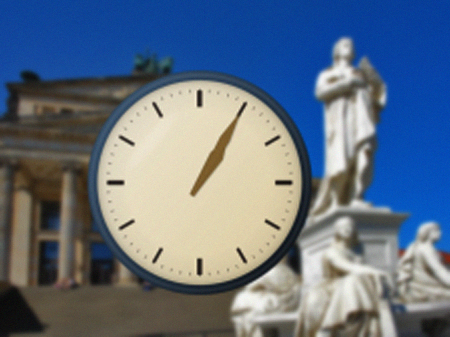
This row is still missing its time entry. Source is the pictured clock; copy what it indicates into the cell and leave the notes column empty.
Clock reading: 1:05
